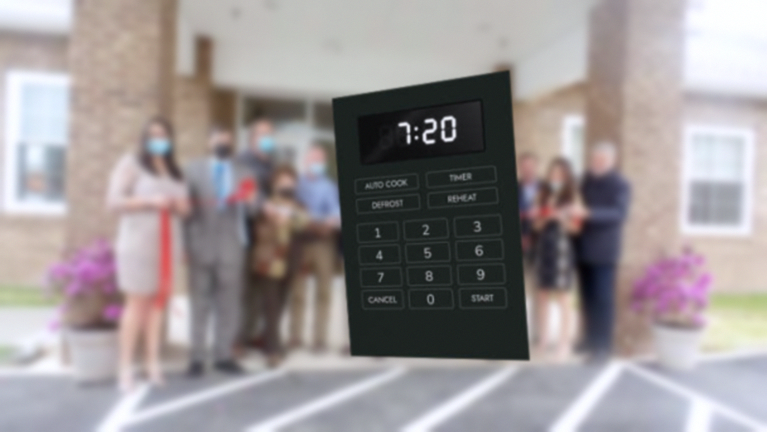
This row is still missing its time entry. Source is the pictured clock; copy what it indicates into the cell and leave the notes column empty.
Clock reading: 7:20
